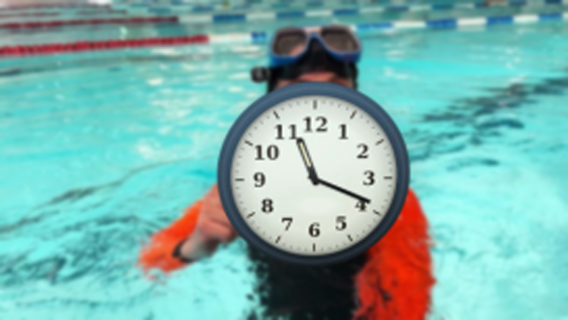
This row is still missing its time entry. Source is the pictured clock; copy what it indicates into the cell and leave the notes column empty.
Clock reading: 11:19
